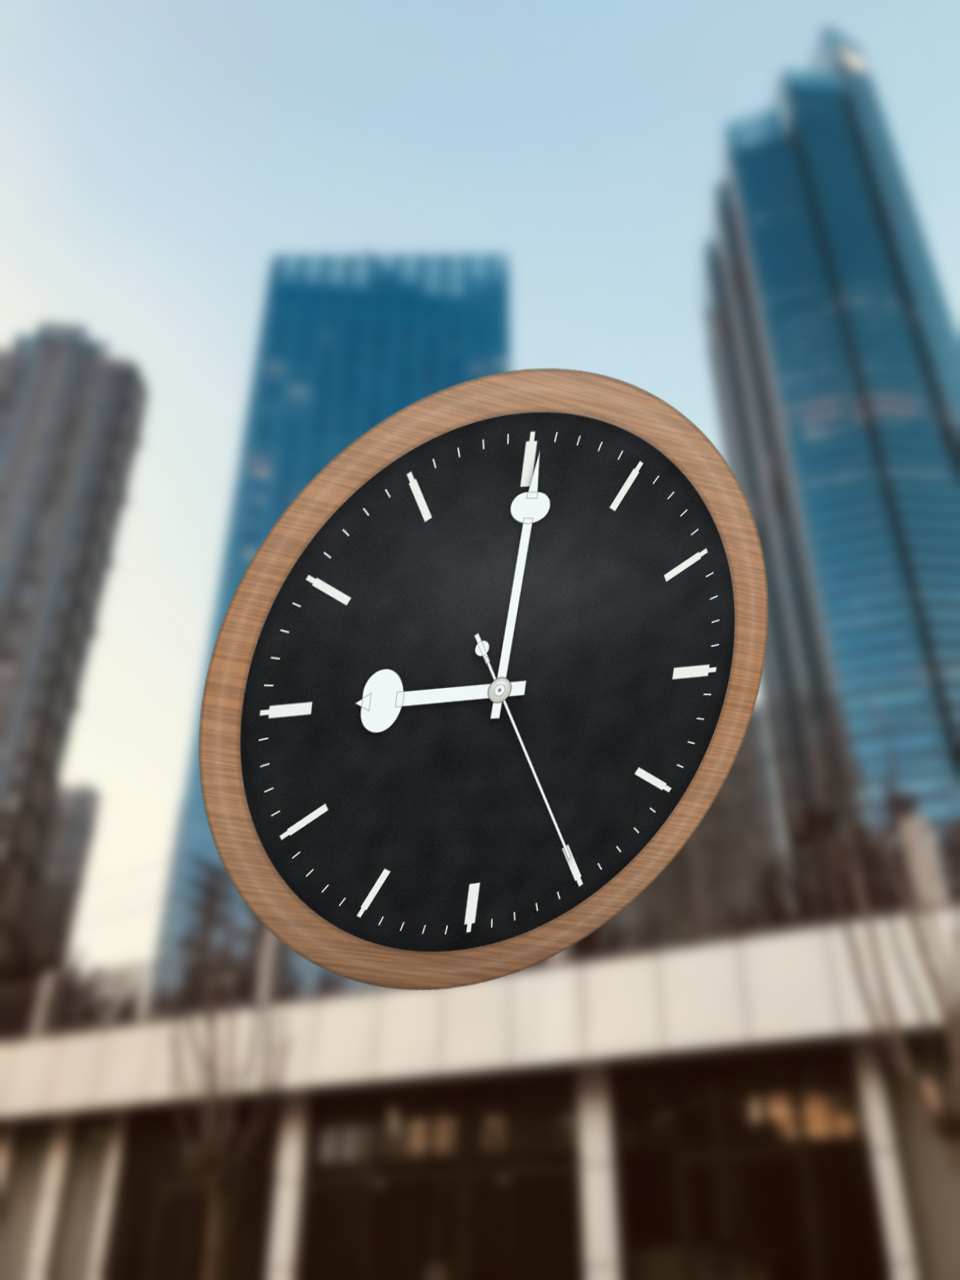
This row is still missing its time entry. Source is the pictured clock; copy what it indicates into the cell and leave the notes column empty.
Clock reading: 9:00:25
